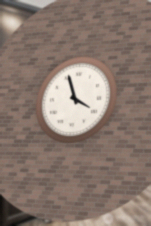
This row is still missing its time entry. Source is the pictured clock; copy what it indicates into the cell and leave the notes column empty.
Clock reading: 3:56
